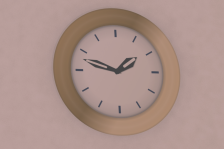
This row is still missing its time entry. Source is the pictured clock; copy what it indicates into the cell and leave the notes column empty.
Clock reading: 1:48
